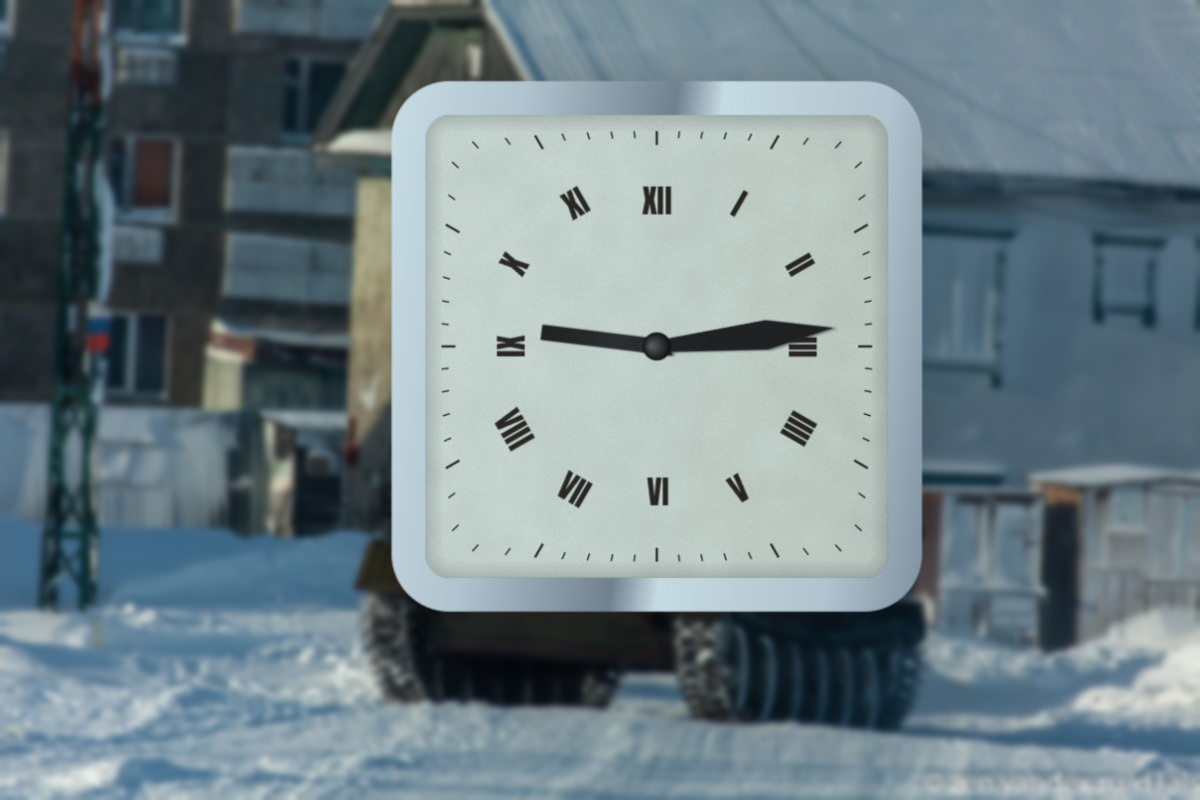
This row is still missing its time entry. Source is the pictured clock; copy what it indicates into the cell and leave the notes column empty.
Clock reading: 9:14
